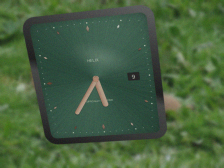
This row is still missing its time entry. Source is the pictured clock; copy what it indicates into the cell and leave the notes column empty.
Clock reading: 5:36
